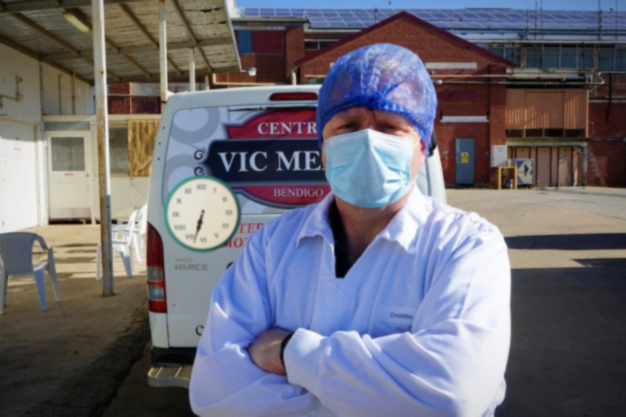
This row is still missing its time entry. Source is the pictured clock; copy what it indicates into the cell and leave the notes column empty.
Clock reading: 6:33
